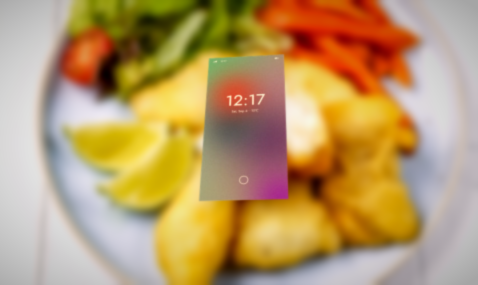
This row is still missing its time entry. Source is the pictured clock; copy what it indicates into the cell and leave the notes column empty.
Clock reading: 12:17
